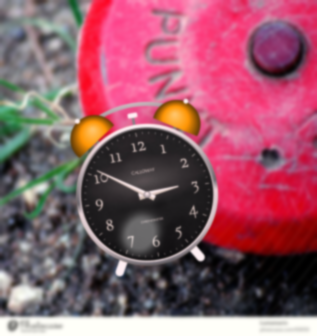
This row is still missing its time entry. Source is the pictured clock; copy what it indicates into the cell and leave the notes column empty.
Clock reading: 2:51
